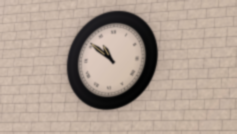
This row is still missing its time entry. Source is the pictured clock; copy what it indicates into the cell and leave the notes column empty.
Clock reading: 10:51
